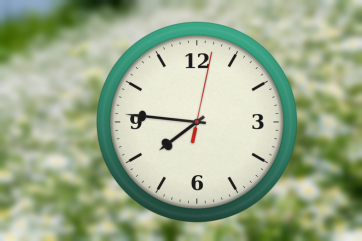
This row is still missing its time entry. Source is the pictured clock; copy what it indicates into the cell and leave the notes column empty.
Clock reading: 7:46:02
